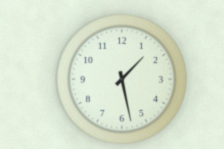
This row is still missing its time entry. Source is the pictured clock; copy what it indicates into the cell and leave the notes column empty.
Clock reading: 1:28
